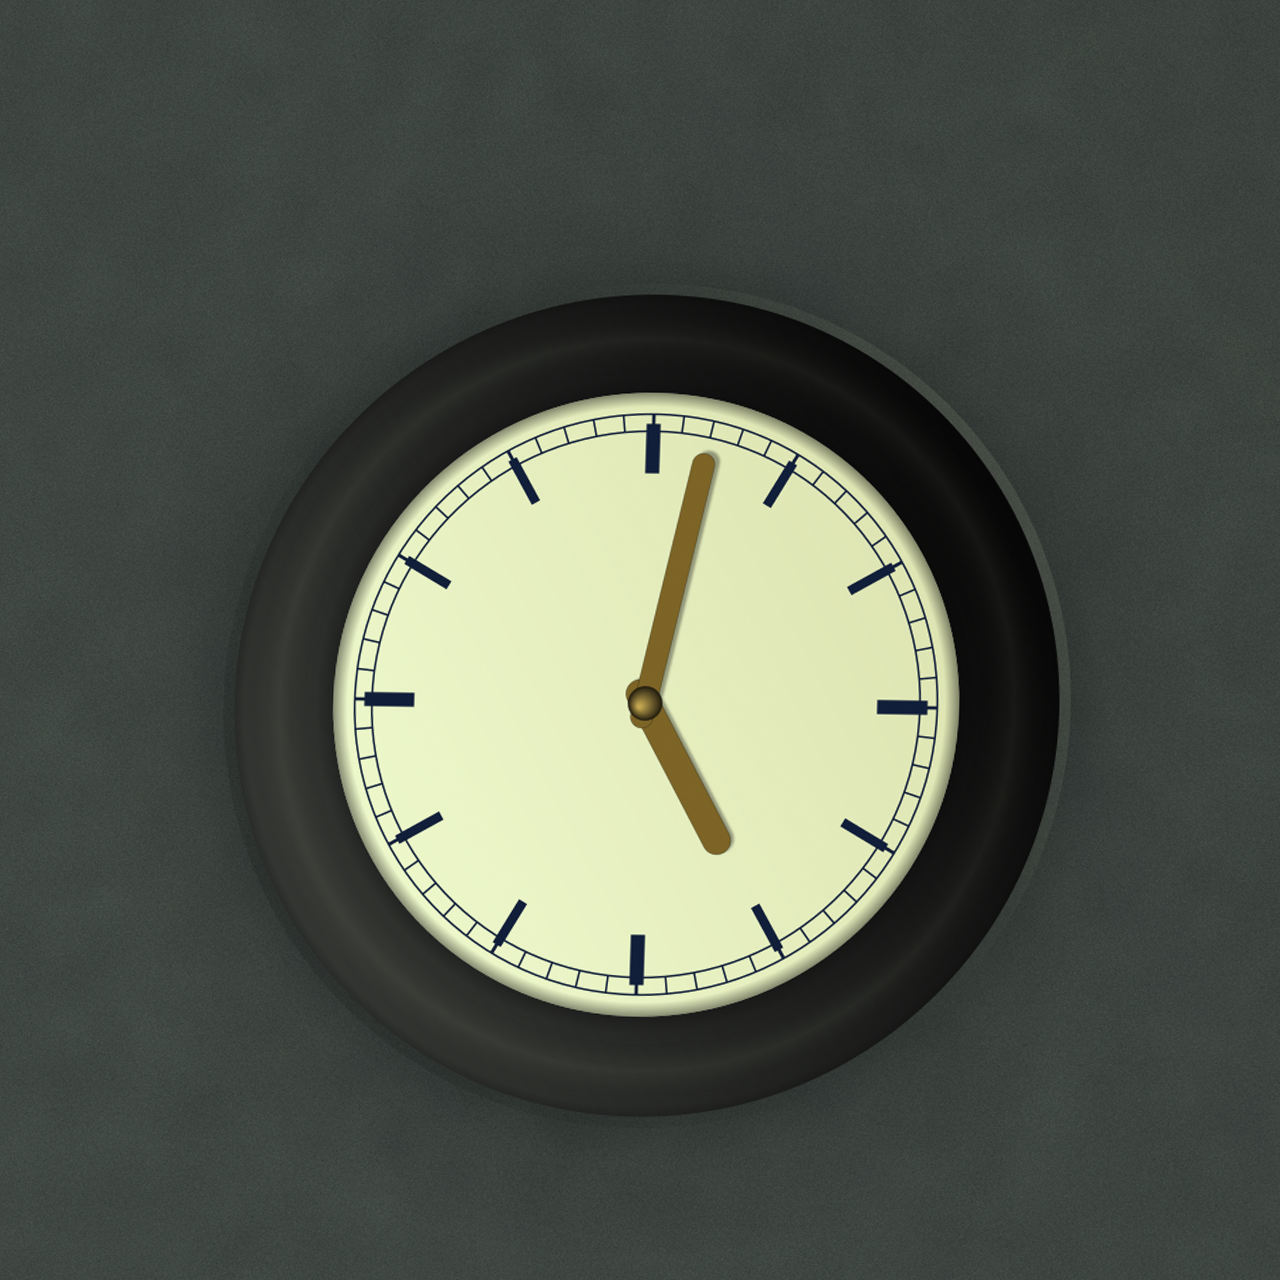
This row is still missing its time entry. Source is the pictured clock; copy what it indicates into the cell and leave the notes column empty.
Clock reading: 5:02
